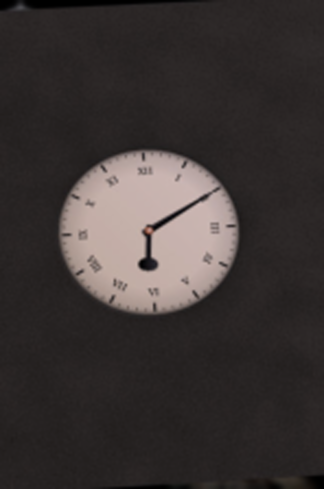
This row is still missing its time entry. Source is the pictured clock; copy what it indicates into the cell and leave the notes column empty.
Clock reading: 6:10
